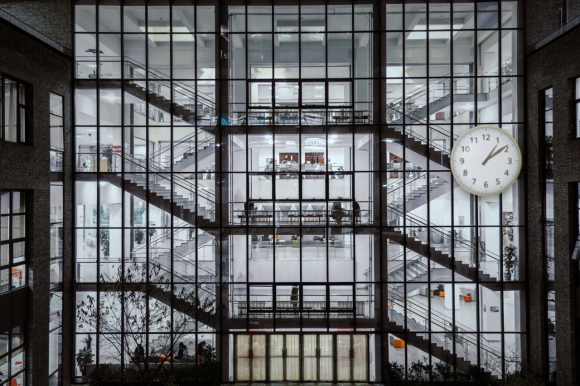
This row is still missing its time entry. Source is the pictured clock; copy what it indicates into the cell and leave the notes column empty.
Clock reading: 1:09
